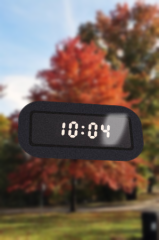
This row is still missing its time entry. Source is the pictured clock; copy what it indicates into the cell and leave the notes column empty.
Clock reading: 10:04
